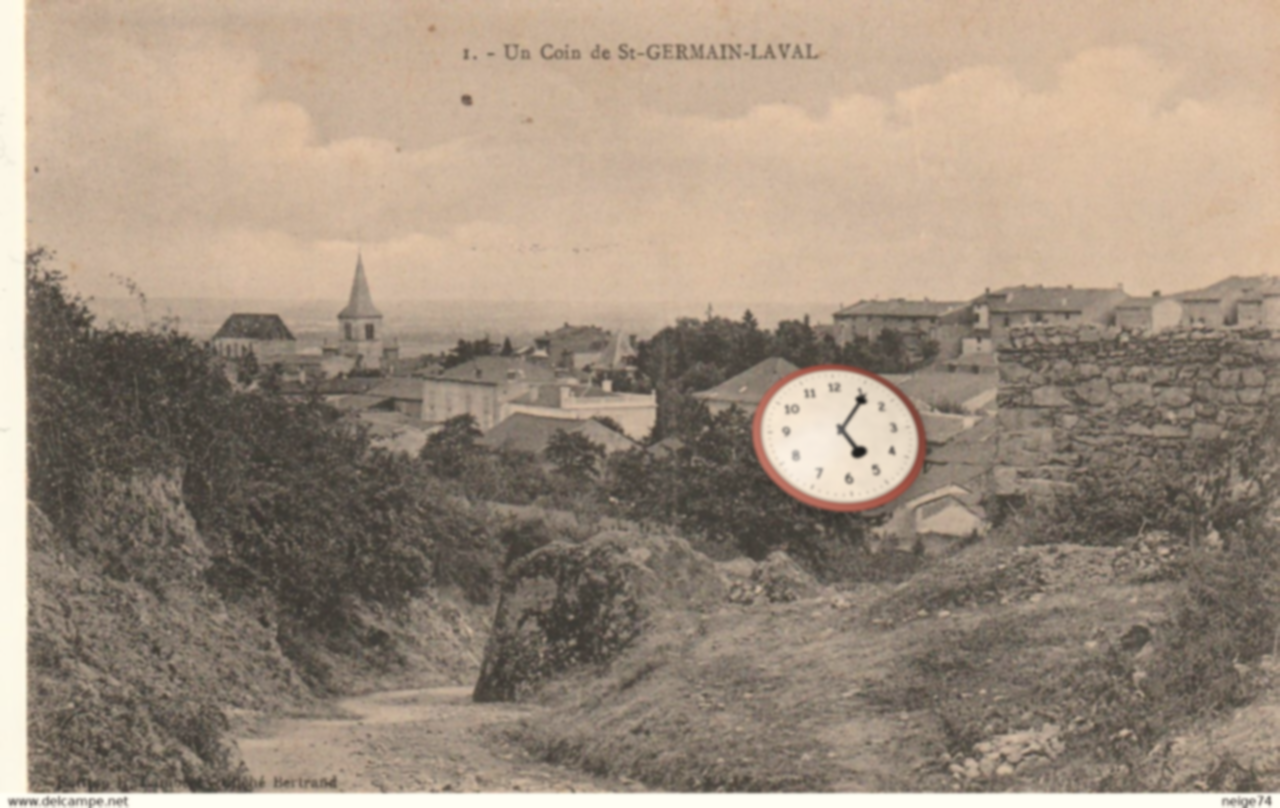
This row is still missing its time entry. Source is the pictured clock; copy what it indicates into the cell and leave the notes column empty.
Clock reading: 5:06
